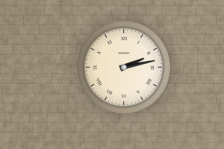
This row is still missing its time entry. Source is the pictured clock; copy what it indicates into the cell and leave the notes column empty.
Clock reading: 2:13
